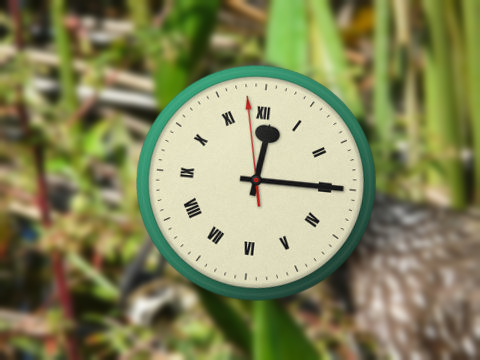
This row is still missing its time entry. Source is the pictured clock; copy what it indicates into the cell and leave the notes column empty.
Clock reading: 12:14:58
